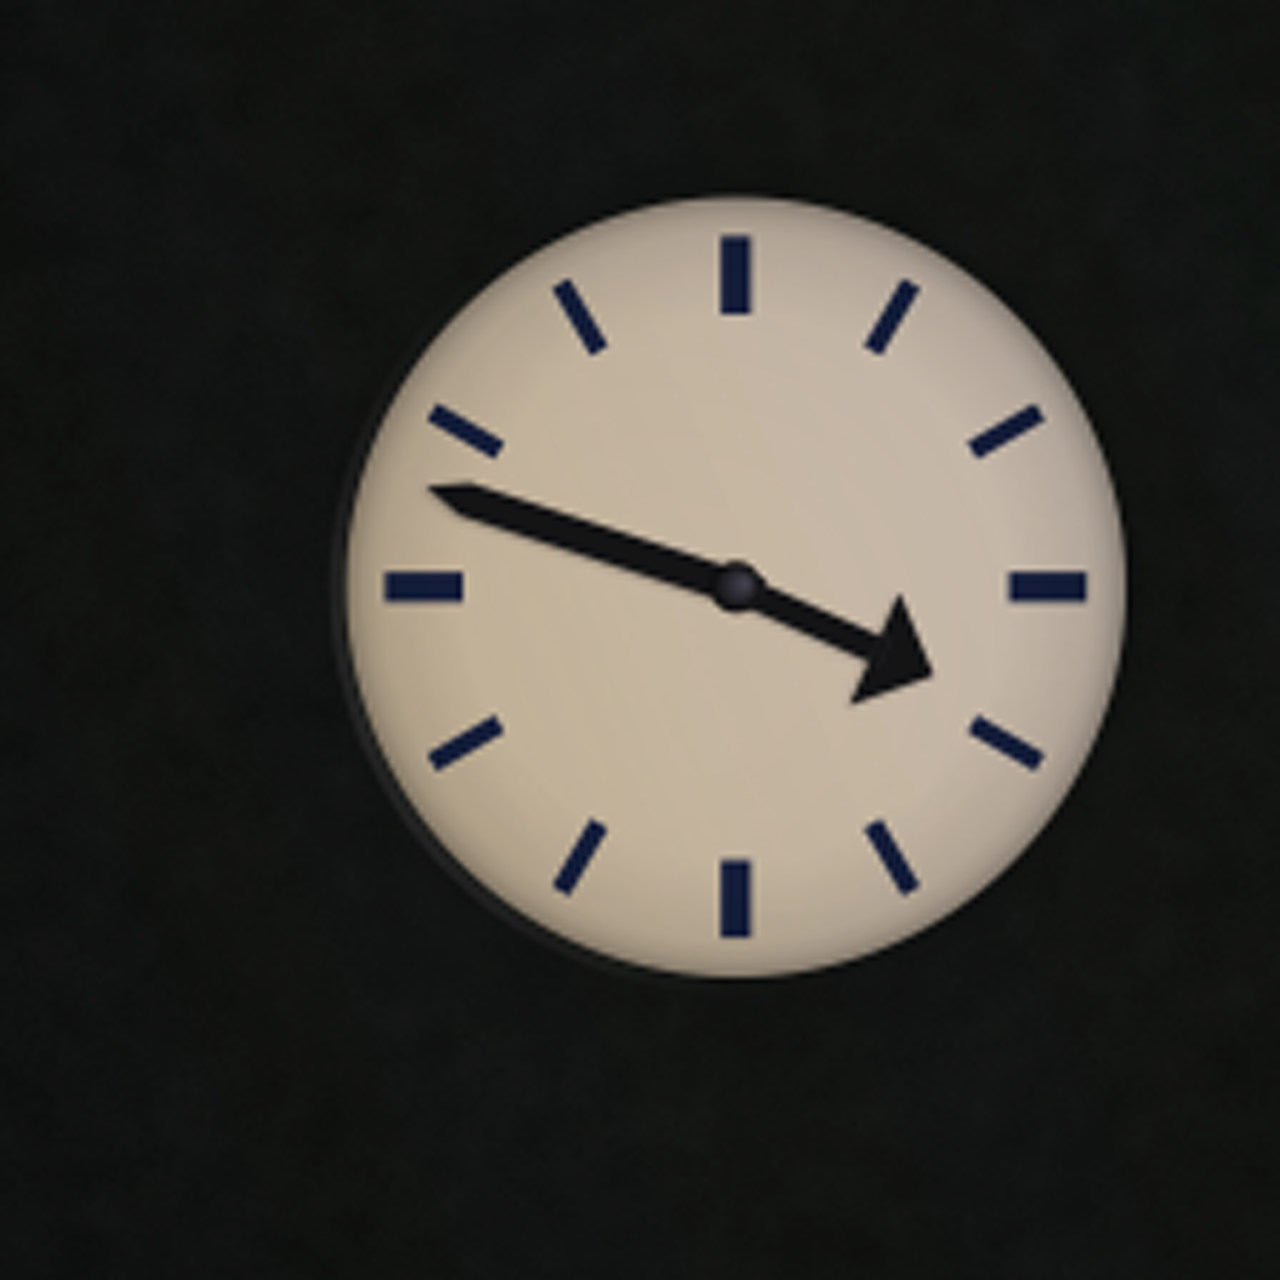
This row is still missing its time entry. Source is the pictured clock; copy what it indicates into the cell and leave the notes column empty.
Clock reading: 3:48
